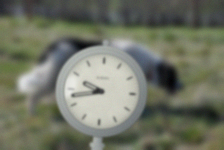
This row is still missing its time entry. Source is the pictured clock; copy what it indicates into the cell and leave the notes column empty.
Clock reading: 9:43
